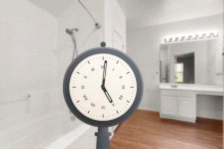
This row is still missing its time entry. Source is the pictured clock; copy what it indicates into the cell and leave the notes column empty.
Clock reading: 5:01
